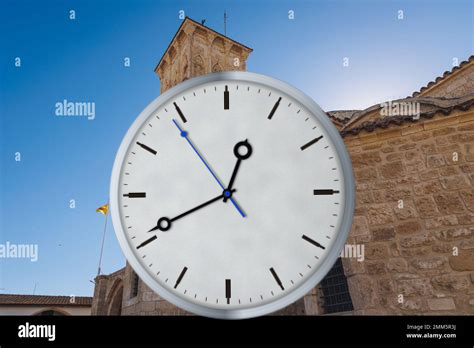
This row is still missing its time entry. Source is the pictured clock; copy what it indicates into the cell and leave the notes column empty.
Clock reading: 12:40:54
